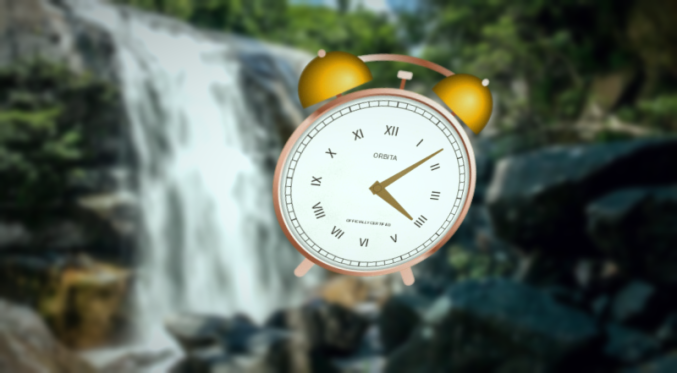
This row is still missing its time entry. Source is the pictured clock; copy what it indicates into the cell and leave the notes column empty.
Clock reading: 4:08
